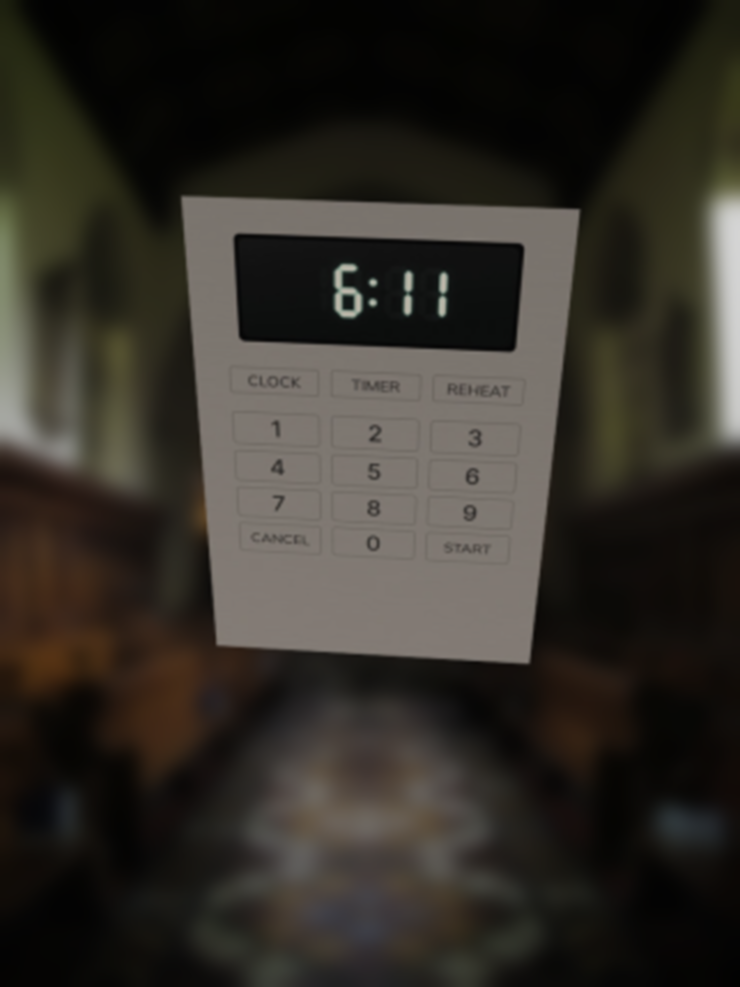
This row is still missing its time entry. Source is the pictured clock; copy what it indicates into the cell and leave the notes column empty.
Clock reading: 6:11
